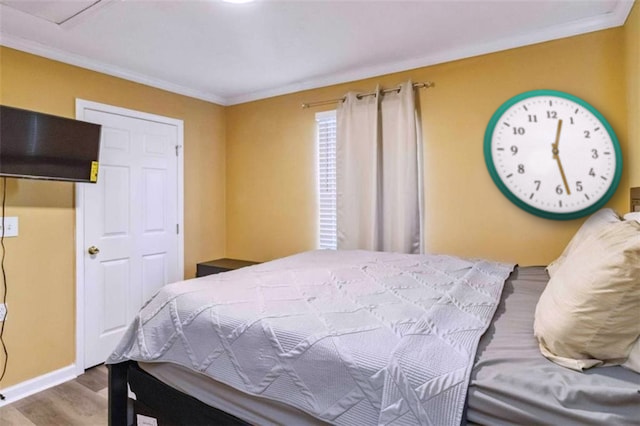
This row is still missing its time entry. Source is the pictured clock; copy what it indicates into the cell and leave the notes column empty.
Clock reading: 12:28
